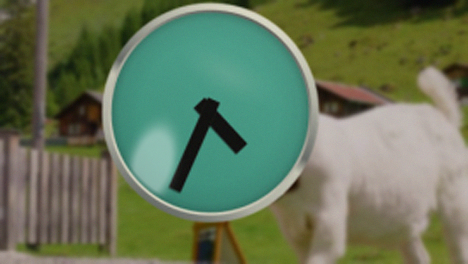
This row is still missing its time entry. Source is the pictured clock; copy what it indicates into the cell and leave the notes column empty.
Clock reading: 4:34
